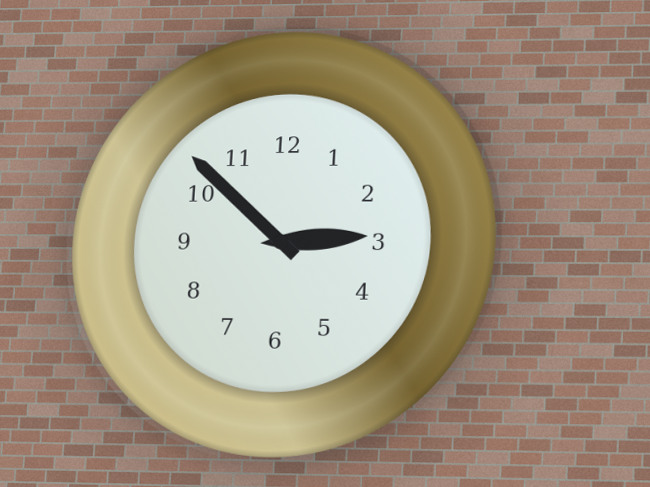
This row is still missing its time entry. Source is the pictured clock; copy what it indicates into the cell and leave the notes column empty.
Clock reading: 2:52
